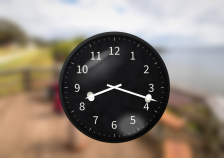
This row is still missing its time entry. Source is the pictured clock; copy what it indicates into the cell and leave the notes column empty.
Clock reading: 8:18
